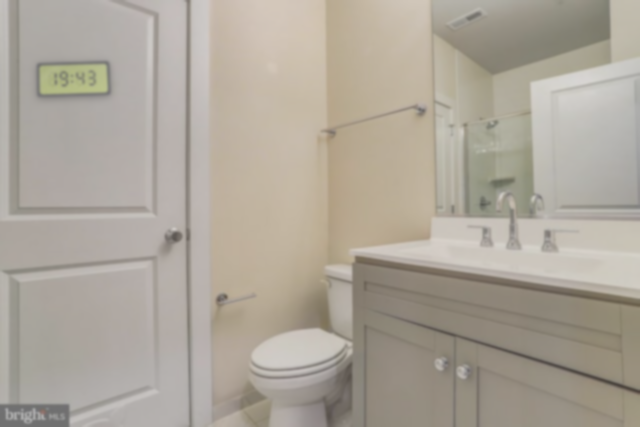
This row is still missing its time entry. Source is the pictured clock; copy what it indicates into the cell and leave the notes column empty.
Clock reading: 19:43
